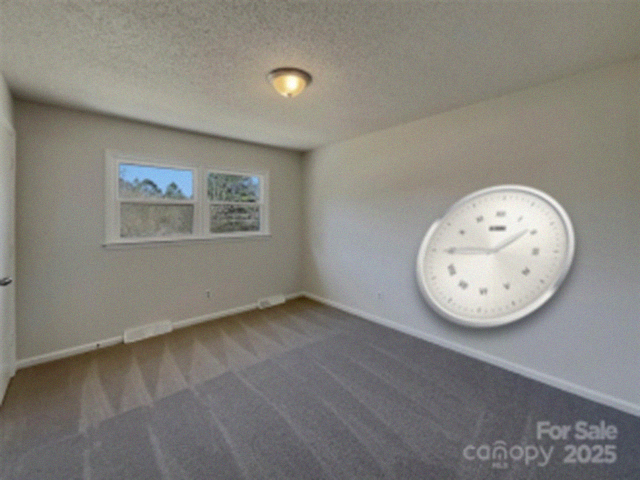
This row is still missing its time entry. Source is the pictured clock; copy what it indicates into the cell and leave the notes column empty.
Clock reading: 1:45
